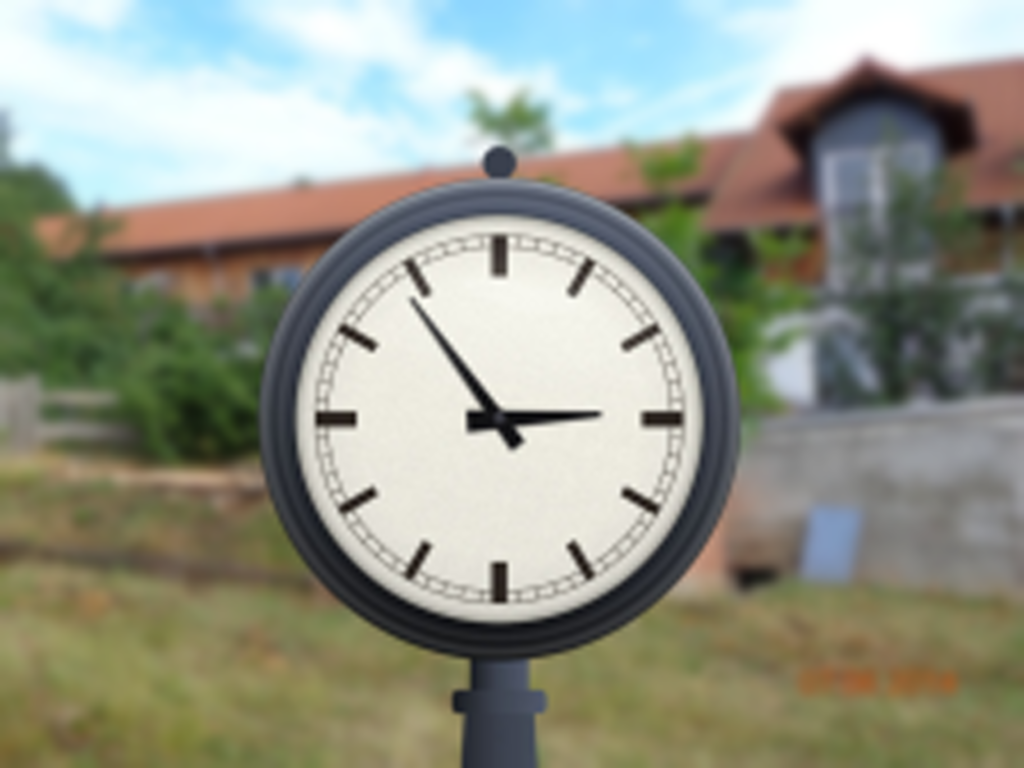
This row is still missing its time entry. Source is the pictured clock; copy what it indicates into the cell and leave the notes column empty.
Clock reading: 2:54
